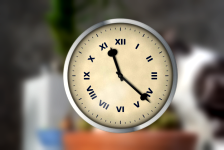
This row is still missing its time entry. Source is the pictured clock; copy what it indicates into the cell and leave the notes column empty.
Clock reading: 11:22
